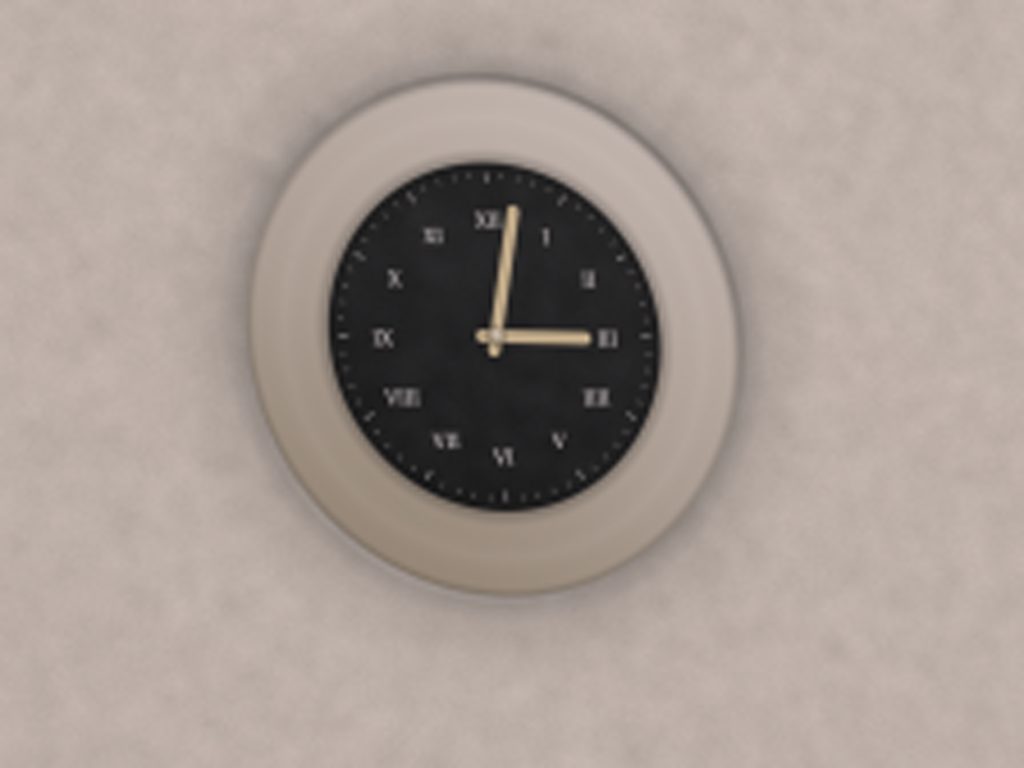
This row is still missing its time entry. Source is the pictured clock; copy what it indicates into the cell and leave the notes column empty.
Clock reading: 3:02
